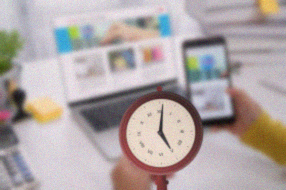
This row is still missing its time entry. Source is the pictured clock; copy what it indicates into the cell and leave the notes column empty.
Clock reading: 5:01
